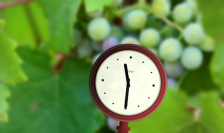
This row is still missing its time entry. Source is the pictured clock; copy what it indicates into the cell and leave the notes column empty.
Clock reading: 11:30
